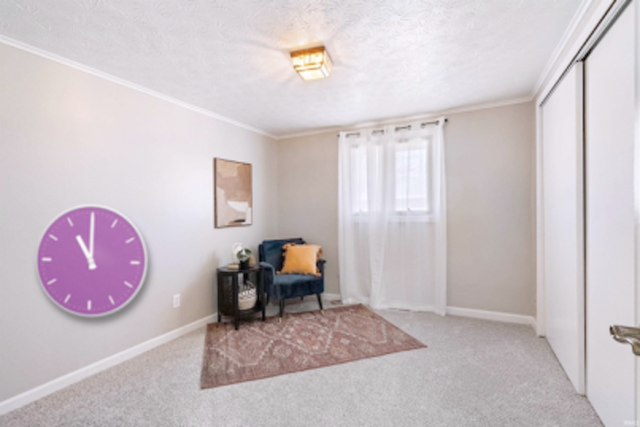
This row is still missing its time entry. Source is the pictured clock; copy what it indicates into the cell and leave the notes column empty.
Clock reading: 11:00
